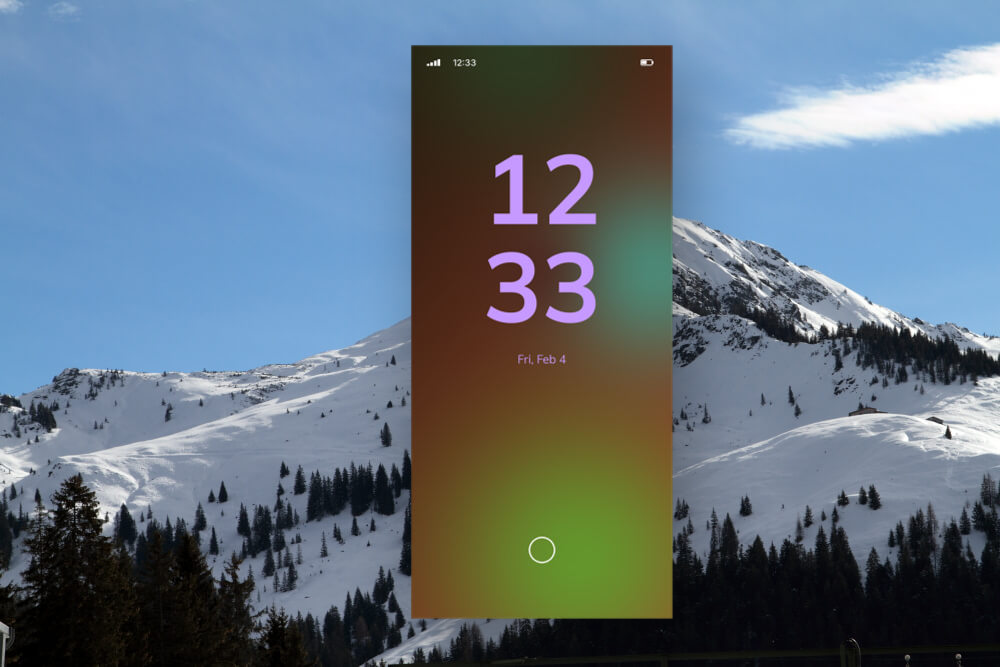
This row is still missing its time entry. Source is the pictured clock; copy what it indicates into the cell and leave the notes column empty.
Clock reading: 12:33
